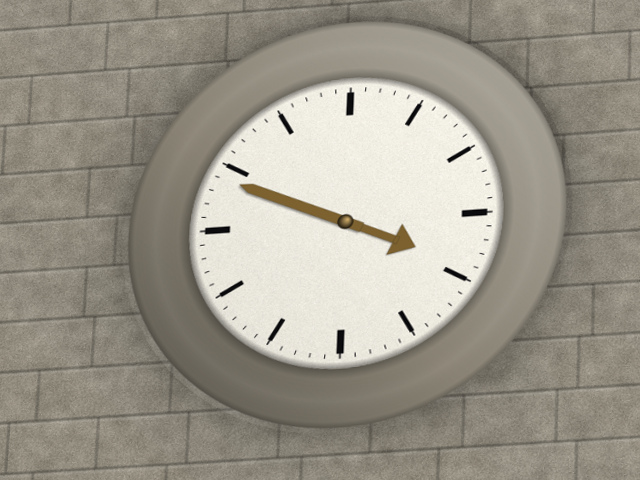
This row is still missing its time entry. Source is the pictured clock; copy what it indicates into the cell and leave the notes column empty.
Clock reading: 3:49
